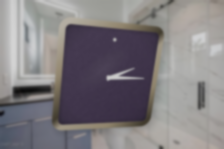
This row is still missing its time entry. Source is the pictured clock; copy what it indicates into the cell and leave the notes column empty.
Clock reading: 2:15
